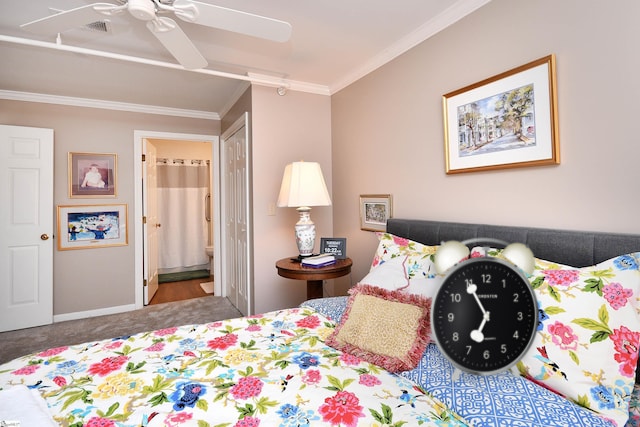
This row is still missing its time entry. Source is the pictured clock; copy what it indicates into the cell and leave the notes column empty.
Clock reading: 6:55
